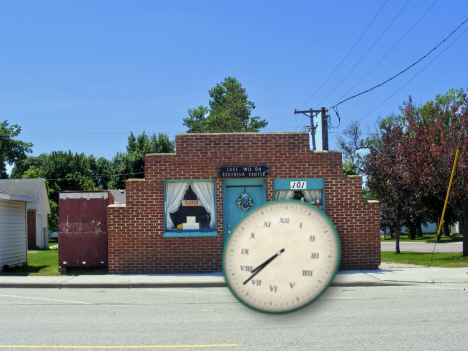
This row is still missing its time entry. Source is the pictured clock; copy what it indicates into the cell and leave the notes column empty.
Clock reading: 7:37
